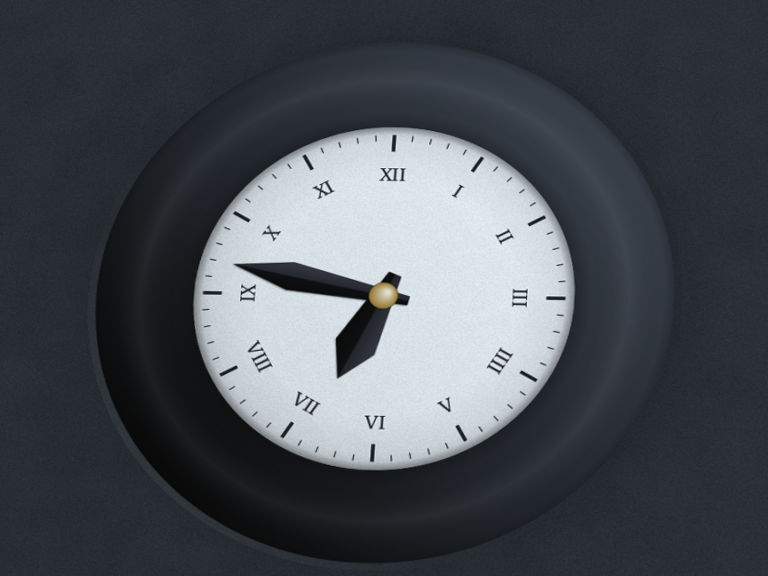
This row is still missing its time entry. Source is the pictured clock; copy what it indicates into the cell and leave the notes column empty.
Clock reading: 6:47
